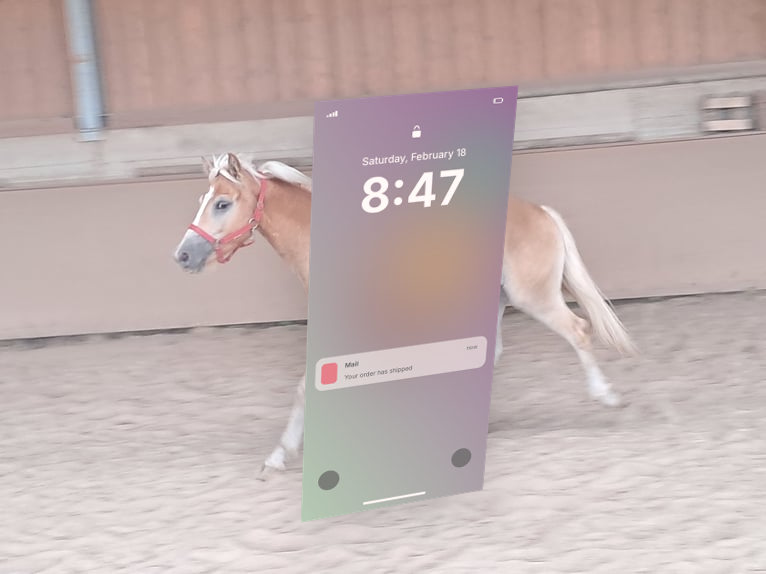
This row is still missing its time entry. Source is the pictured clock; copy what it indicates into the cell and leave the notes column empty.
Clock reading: 8:47
